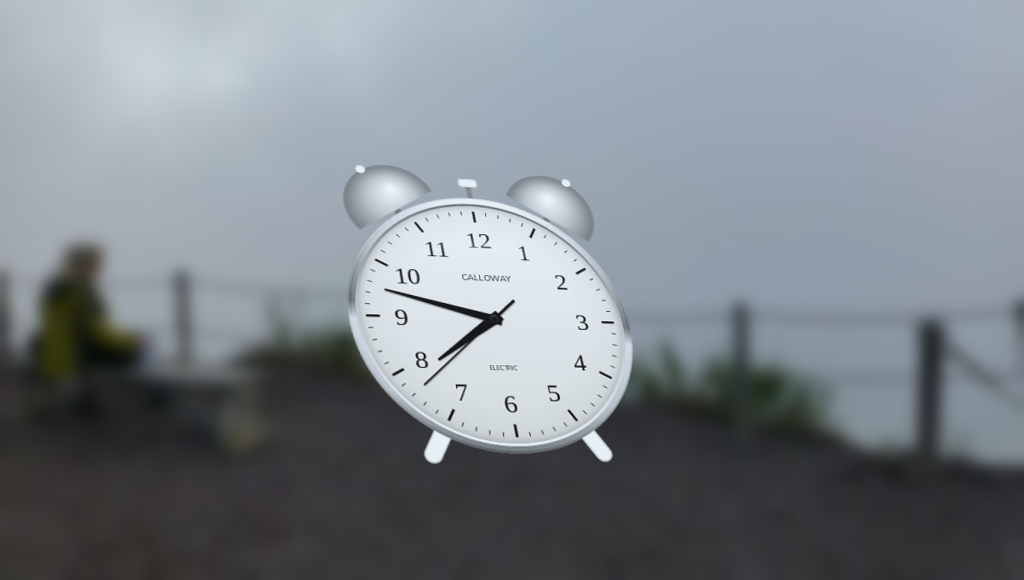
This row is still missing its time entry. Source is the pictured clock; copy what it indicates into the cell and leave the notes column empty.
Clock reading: 7:47:38
